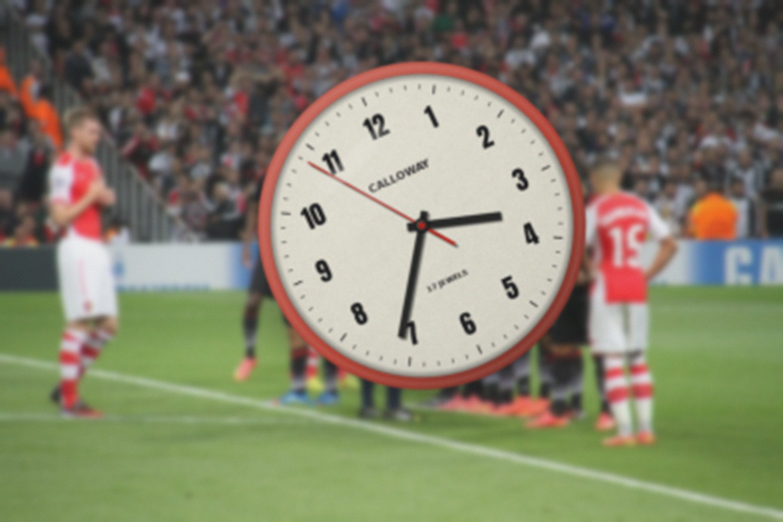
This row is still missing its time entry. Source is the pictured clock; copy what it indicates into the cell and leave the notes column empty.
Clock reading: 3:35:54
